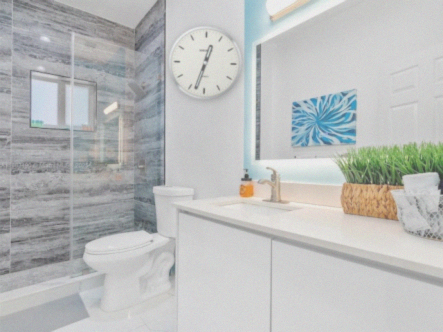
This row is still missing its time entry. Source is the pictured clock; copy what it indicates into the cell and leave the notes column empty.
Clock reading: 12:33
